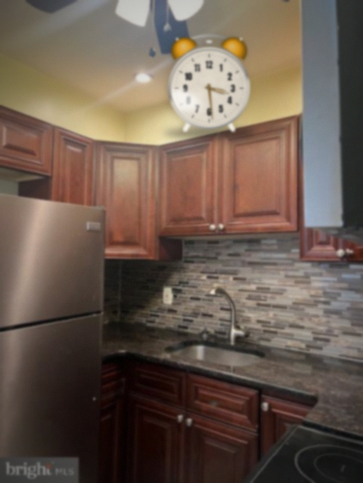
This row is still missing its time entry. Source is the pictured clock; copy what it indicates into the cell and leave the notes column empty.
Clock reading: 3:29
